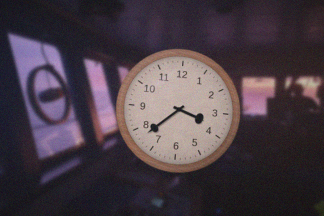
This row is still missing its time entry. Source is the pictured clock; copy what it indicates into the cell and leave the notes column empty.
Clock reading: 3:38
